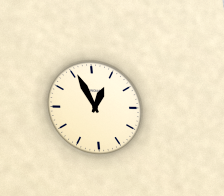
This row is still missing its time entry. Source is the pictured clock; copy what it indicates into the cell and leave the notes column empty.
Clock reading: 12:56
